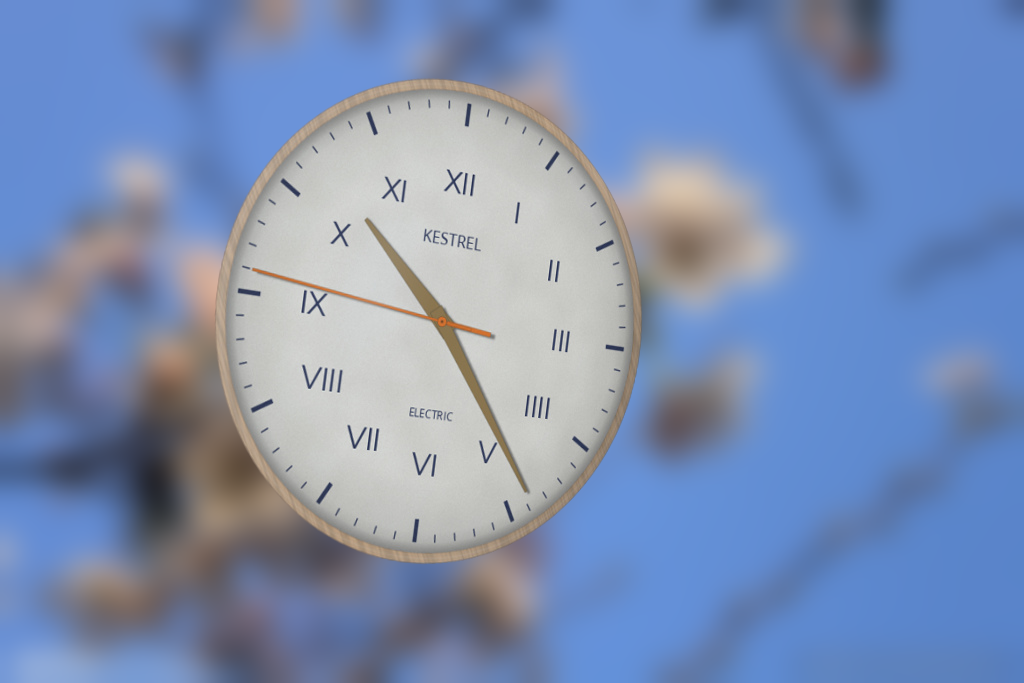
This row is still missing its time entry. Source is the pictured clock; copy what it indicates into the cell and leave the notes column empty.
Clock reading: 10:23:46
